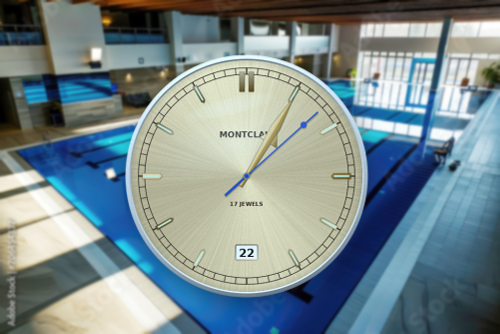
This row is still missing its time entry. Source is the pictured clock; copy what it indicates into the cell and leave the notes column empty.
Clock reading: 1:05:08
